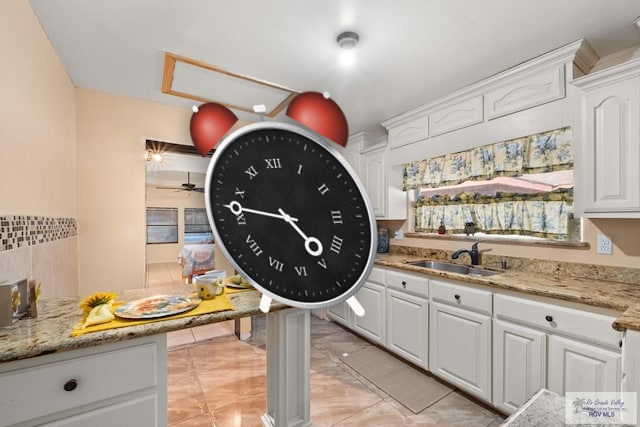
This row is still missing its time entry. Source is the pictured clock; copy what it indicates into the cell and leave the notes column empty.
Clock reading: 4:47
